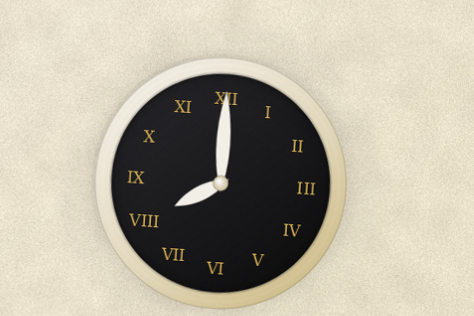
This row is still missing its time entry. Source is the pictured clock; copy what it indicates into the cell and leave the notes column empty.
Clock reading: 8:00
